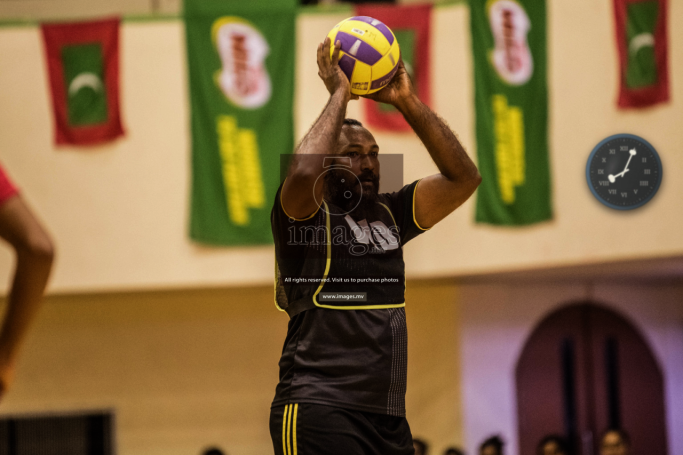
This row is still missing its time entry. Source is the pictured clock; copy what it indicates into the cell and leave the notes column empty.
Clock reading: 8:04
